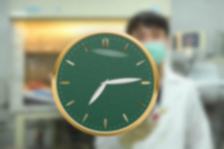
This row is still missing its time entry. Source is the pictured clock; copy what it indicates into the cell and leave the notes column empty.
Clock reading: 7:14
